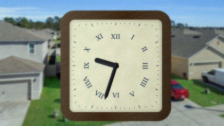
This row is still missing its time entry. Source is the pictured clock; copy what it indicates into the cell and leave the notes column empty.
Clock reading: 9:33
